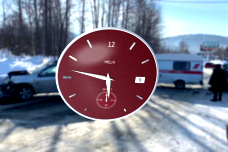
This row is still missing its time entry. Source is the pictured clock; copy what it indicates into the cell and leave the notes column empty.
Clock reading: 5:47
